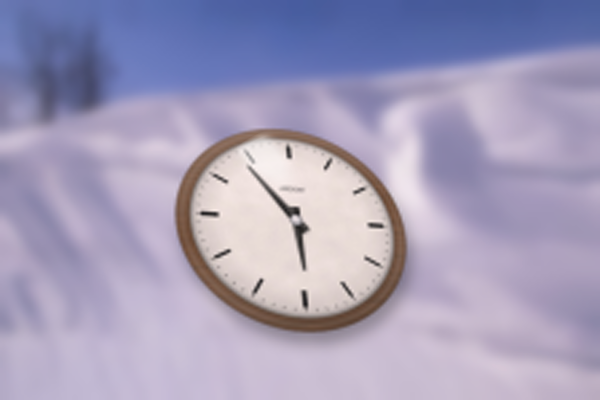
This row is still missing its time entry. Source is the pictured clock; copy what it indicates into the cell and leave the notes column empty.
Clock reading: 5:54
